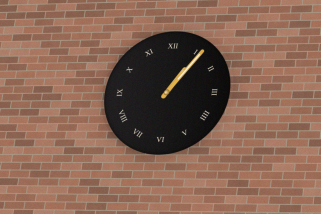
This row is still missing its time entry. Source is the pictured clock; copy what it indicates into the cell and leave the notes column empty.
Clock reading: 1:06
